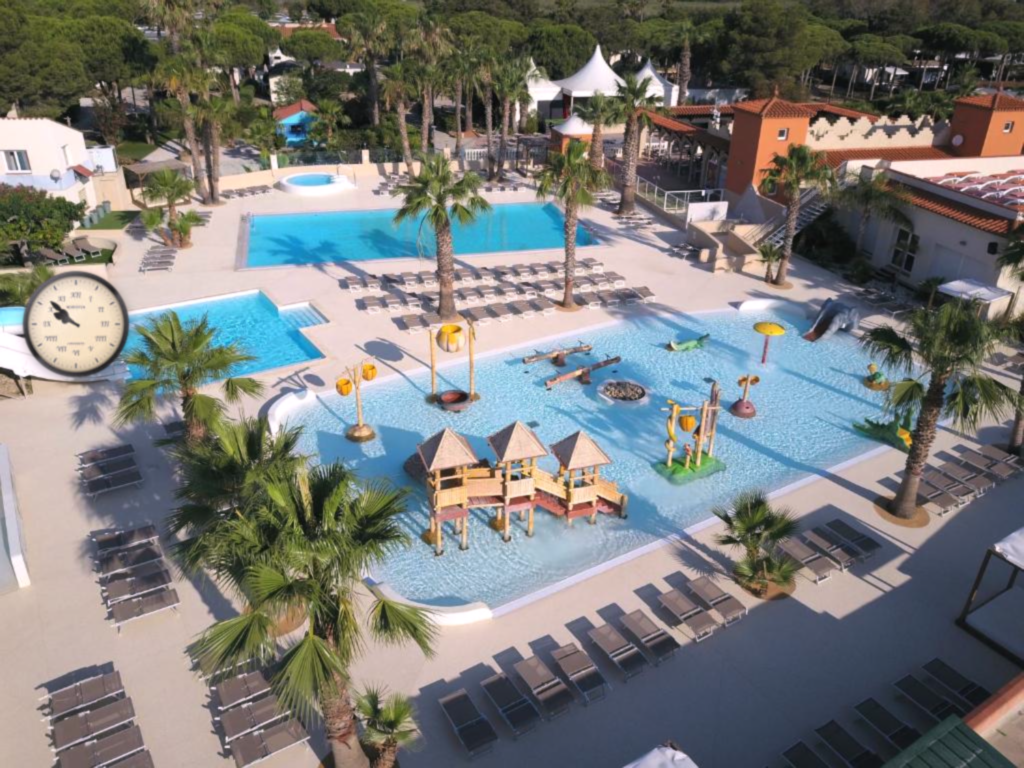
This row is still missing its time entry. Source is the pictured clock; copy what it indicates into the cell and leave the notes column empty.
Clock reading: 9:52
